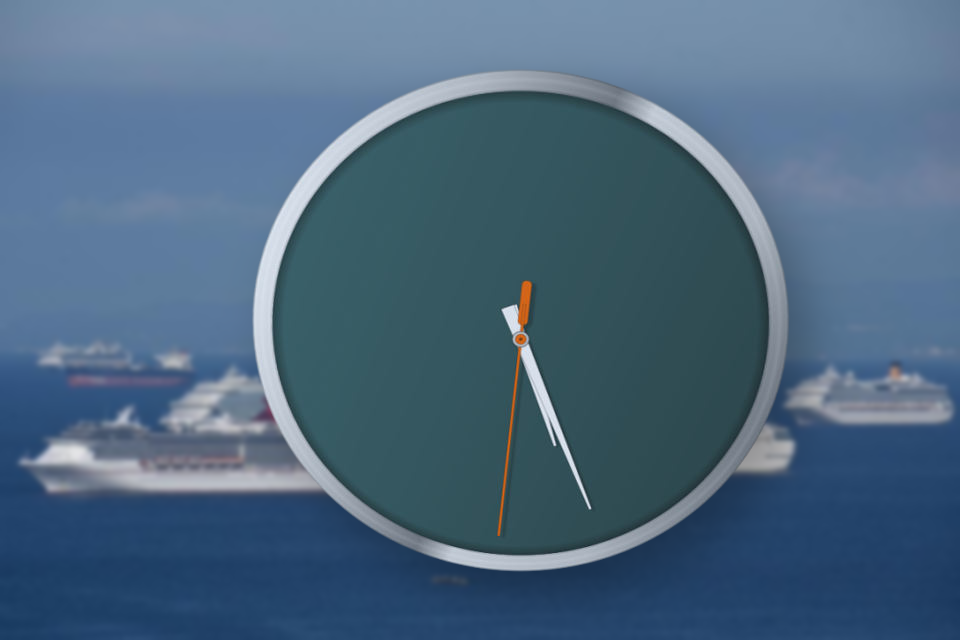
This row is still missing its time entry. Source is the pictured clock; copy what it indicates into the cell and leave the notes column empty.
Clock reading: 5:26:31
